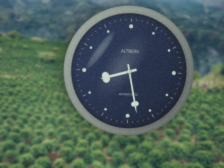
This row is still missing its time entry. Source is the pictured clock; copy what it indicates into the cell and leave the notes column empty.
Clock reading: 8:28
